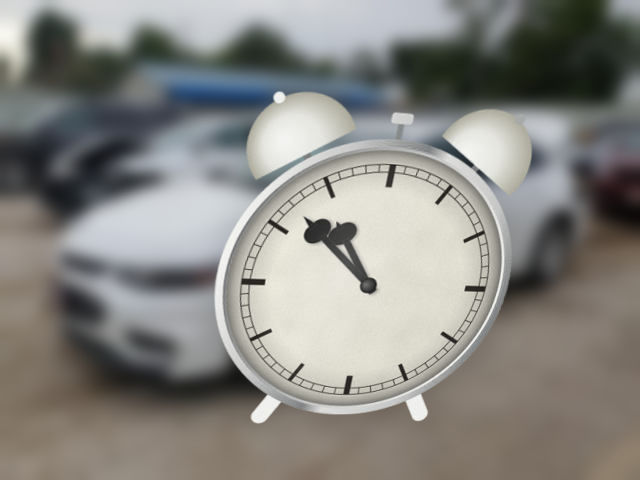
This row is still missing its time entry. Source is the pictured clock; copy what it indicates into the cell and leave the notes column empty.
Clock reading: 10:52
